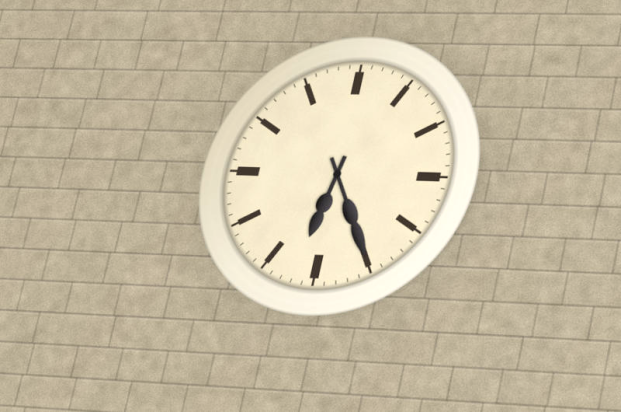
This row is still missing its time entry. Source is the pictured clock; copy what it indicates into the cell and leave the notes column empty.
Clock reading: 6:25
